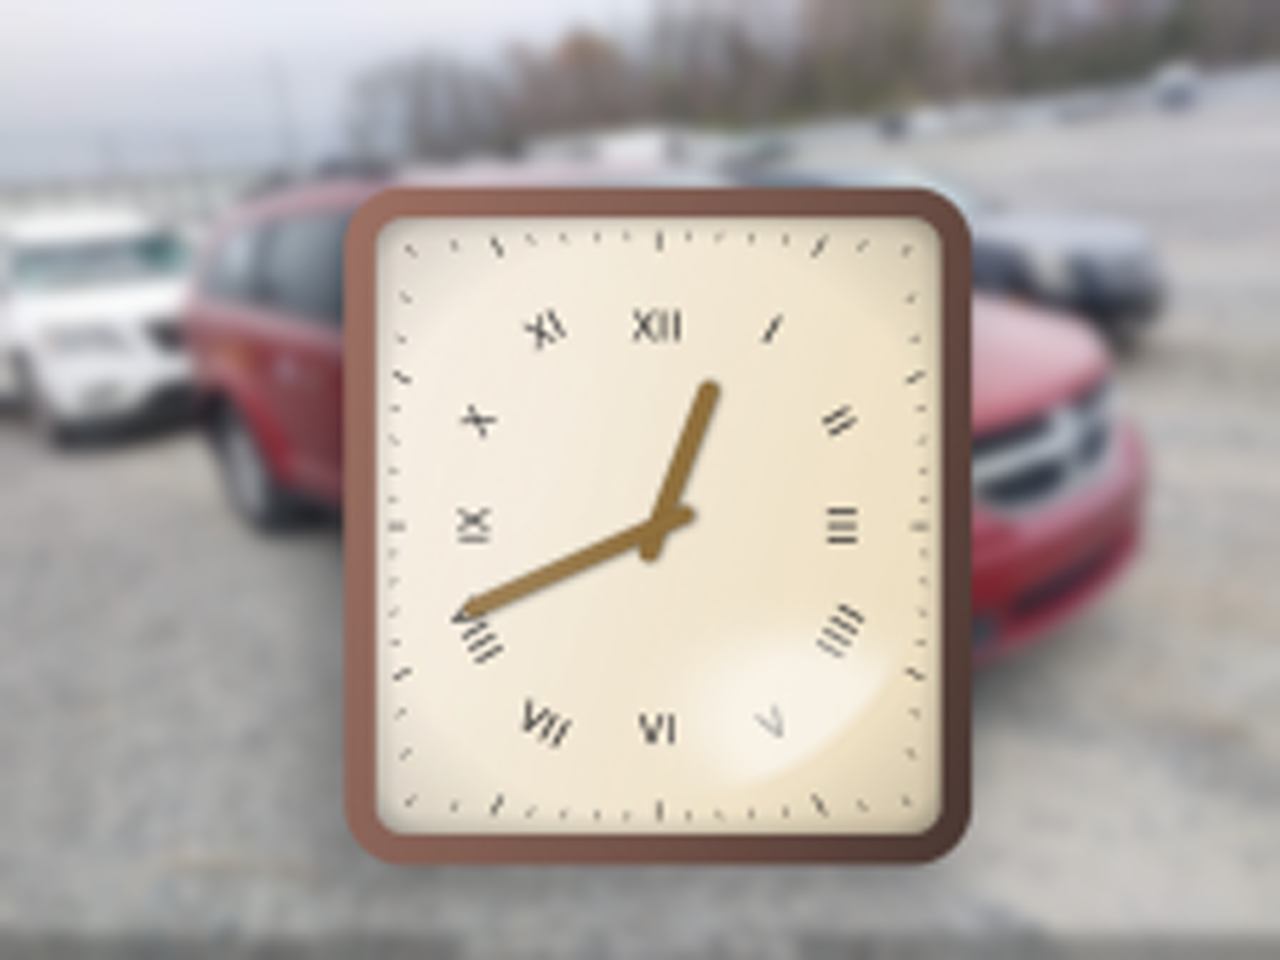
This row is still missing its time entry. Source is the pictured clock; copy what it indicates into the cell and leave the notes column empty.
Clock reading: 12:41
